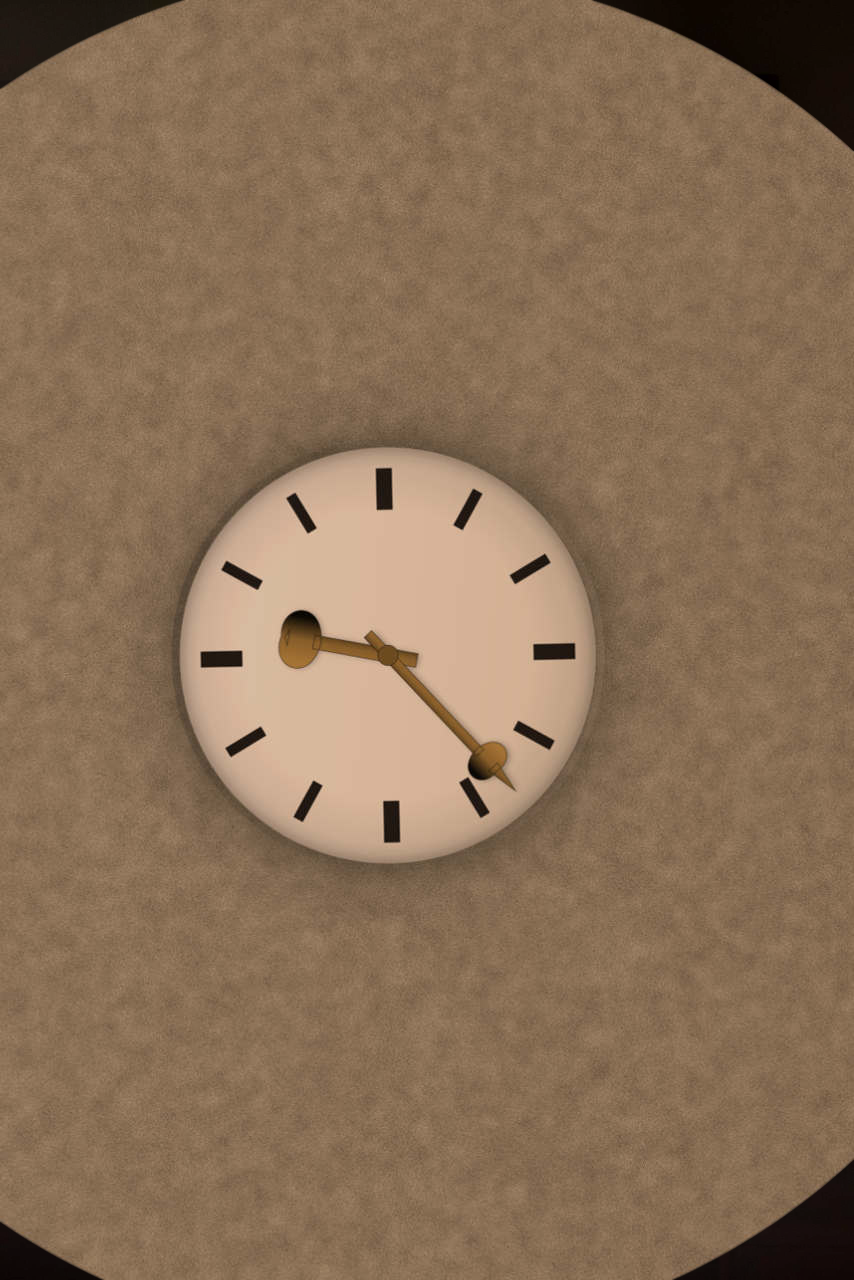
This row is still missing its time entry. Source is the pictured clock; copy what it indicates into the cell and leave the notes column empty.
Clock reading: 9:23
